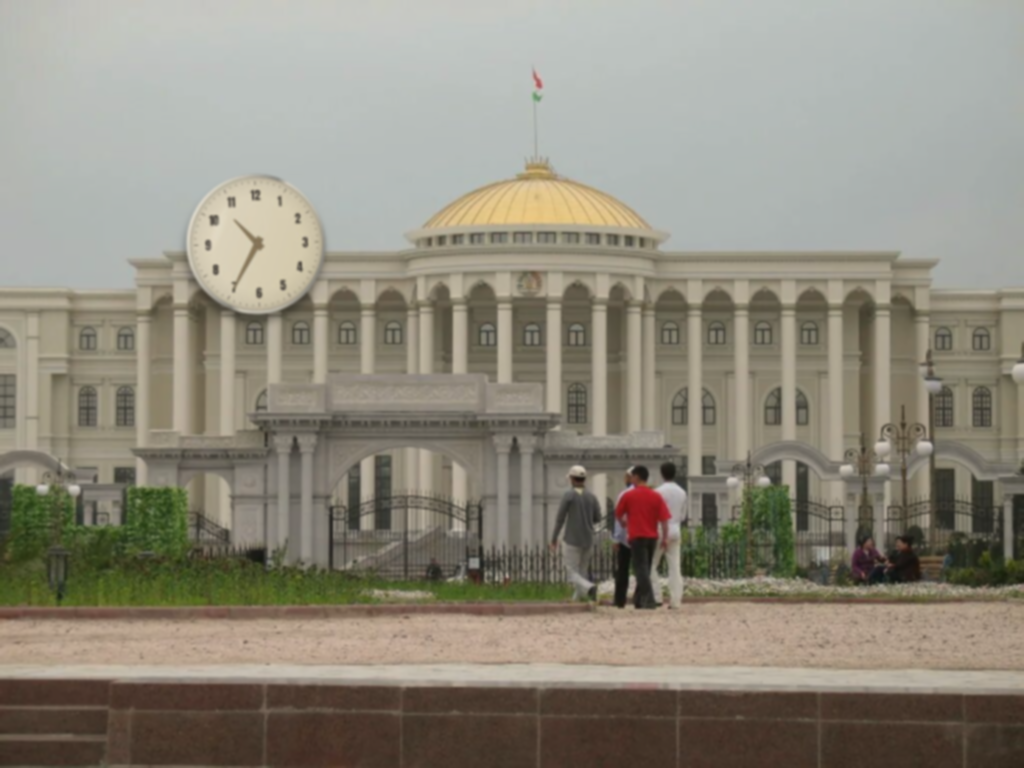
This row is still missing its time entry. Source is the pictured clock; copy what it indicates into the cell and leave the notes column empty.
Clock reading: 10:35
